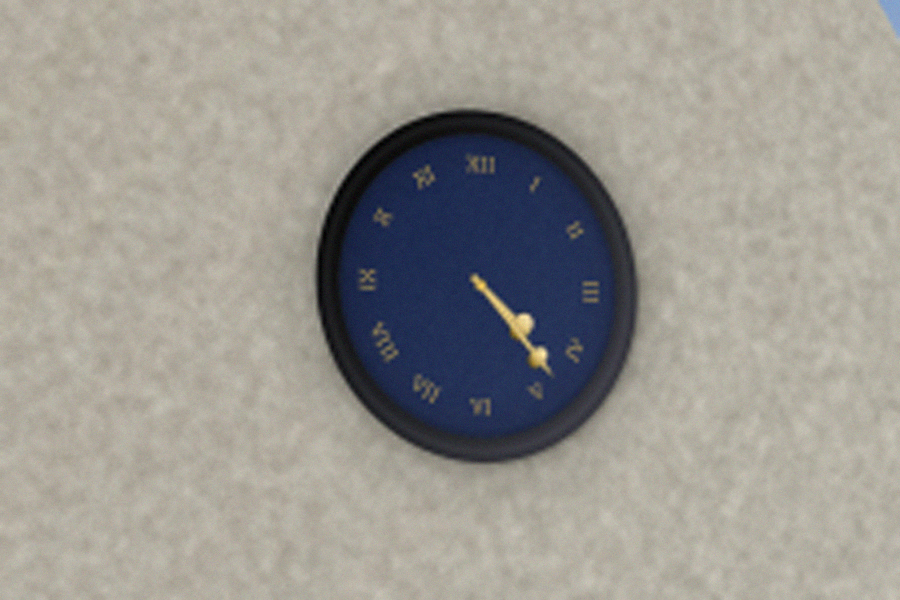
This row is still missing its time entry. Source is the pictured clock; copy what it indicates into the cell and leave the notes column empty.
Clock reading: 4:23
